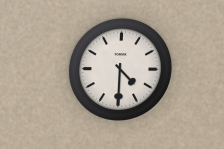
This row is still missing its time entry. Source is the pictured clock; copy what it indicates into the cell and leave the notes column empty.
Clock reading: 4:30
